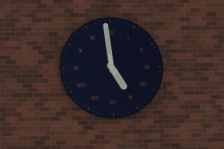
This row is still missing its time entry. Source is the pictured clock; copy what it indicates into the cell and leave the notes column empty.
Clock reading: 4:59
